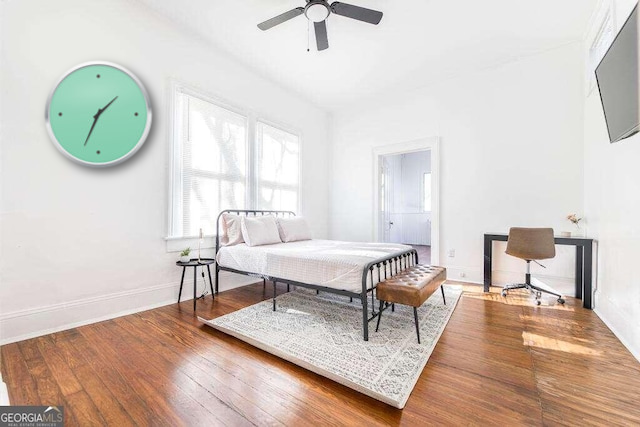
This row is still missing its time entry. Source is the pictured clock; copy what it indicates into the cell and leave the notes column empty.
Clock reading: 1:34
